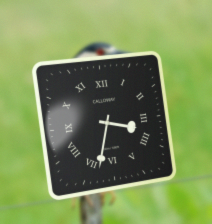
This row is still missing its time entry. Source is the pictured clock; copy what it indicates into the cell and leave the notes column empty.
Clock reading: 3:33
